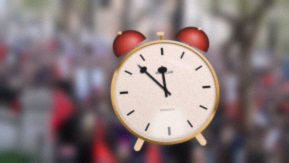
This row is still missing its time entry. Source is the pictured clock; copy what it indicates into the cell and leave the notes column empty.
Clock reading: 11:53
